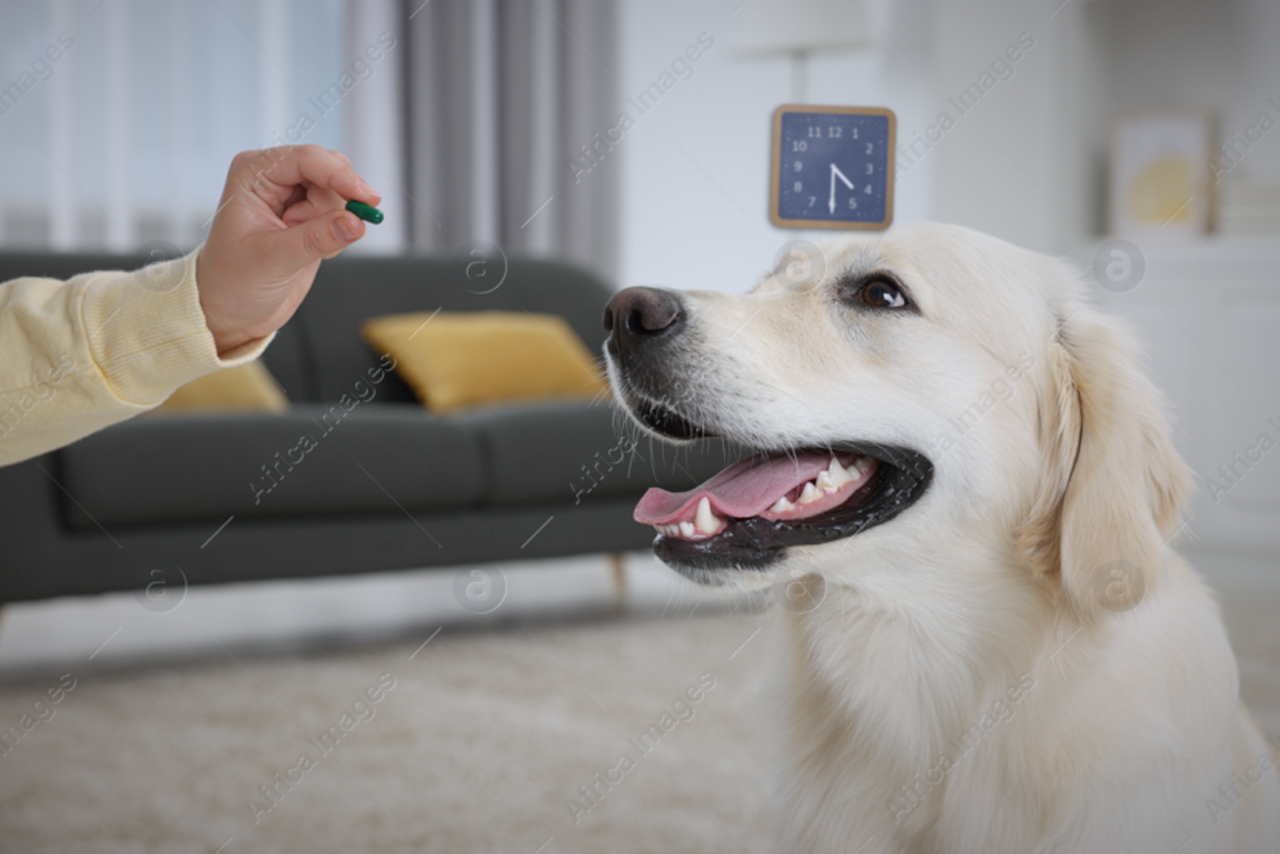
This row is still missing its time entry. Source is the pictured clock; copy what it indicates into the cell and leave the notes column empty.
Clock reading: 4:30
